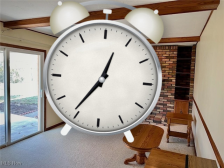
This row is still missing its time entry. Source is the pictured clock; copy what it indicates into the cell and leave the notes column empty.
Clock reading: 12:36
